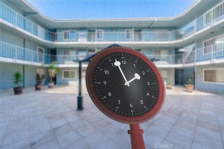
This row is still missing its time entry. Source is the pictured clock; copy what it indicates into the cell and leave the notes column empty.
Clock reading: 1:57
